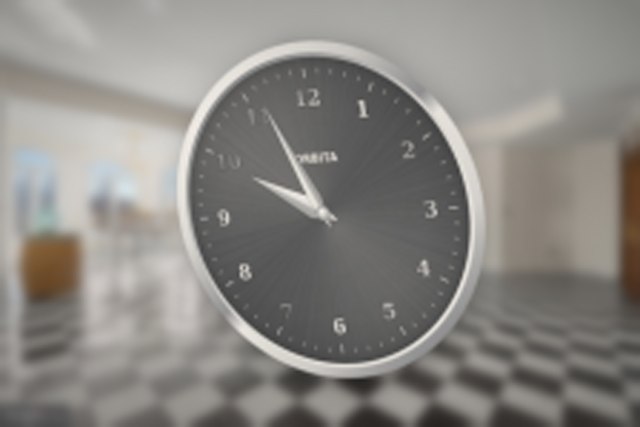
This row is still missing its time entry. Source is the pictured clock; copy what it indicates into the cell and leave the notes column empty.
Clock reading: 9:56
